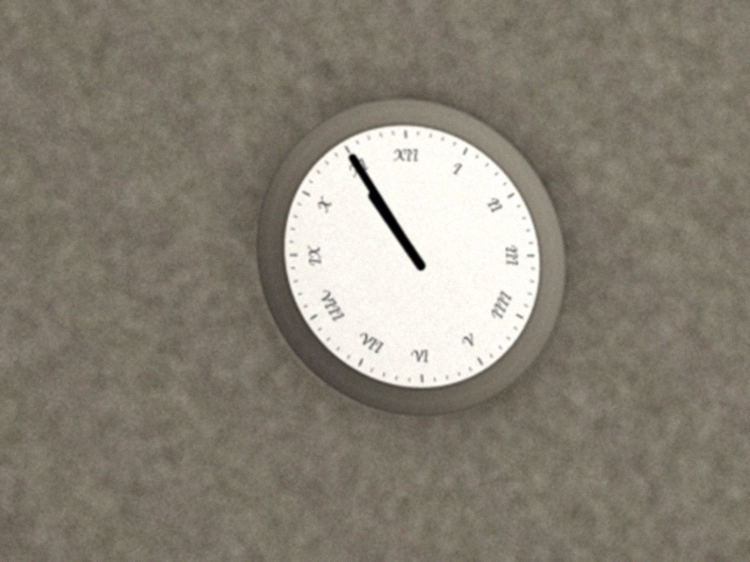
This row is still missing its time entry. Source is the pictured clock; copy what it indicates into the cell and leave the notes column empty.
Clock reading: 10:55
